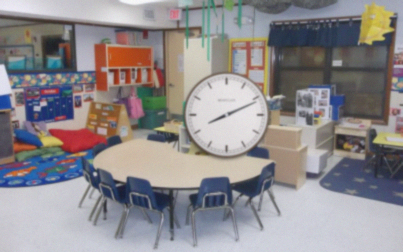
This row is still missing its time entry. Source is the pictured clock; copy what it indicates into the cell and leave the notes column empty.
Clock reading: 8:11
